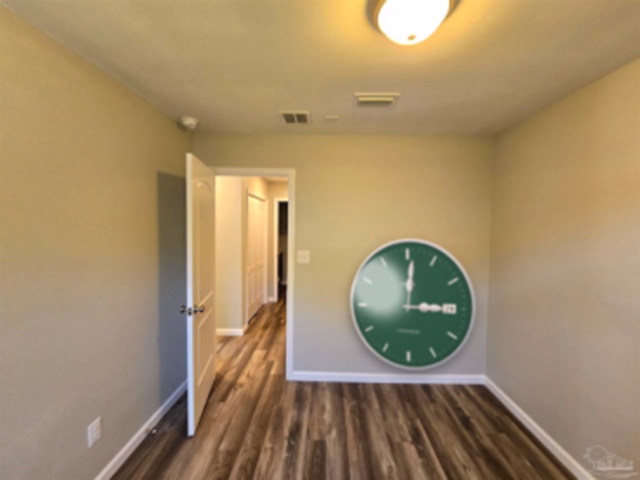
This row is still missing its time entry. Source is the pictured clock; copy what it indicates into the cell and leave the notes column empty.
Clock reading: 3:01
